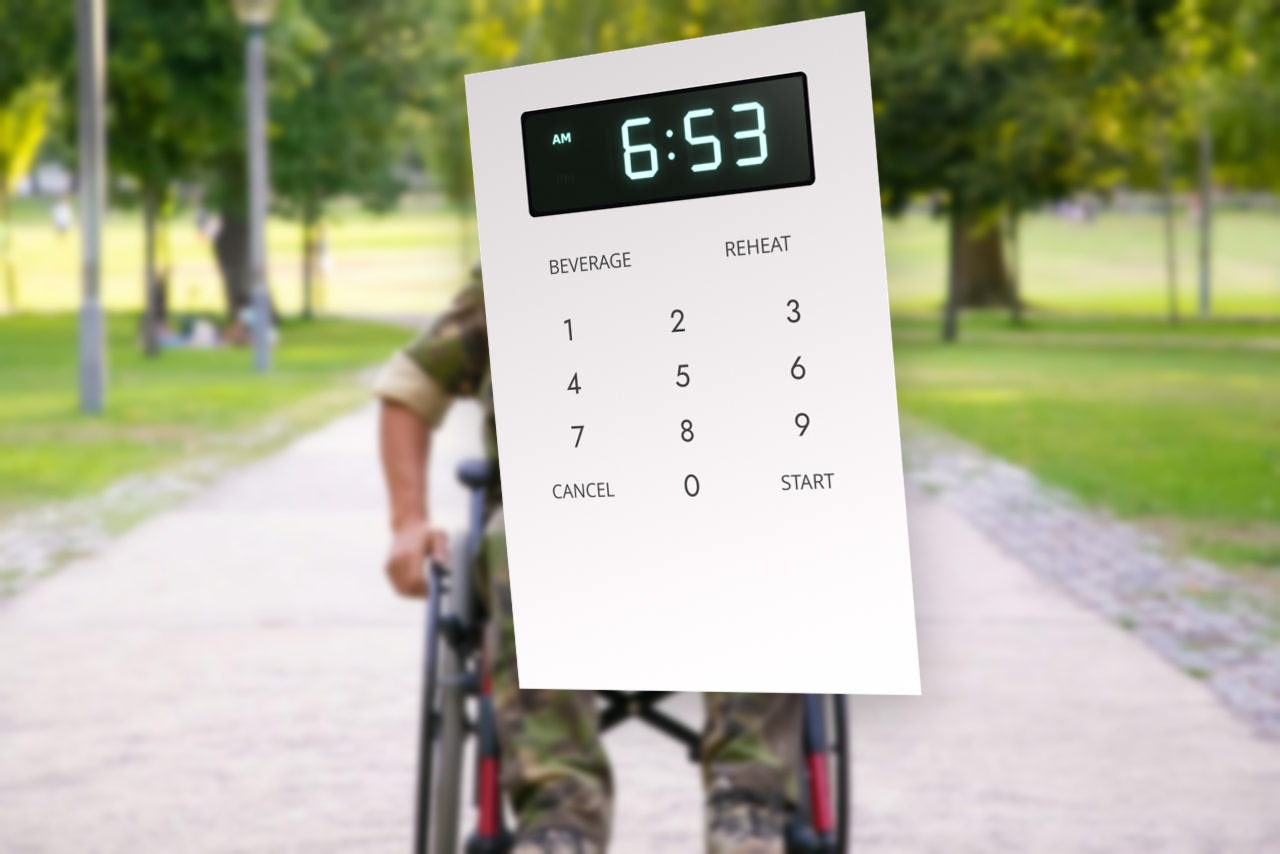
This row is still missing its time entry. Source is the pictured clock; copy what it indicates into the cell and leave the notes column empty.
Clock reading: 6:53
